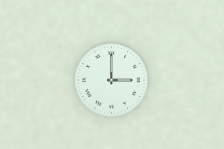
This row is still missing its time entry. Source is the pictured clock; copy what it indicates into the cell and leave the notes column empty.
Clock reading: 3:00
